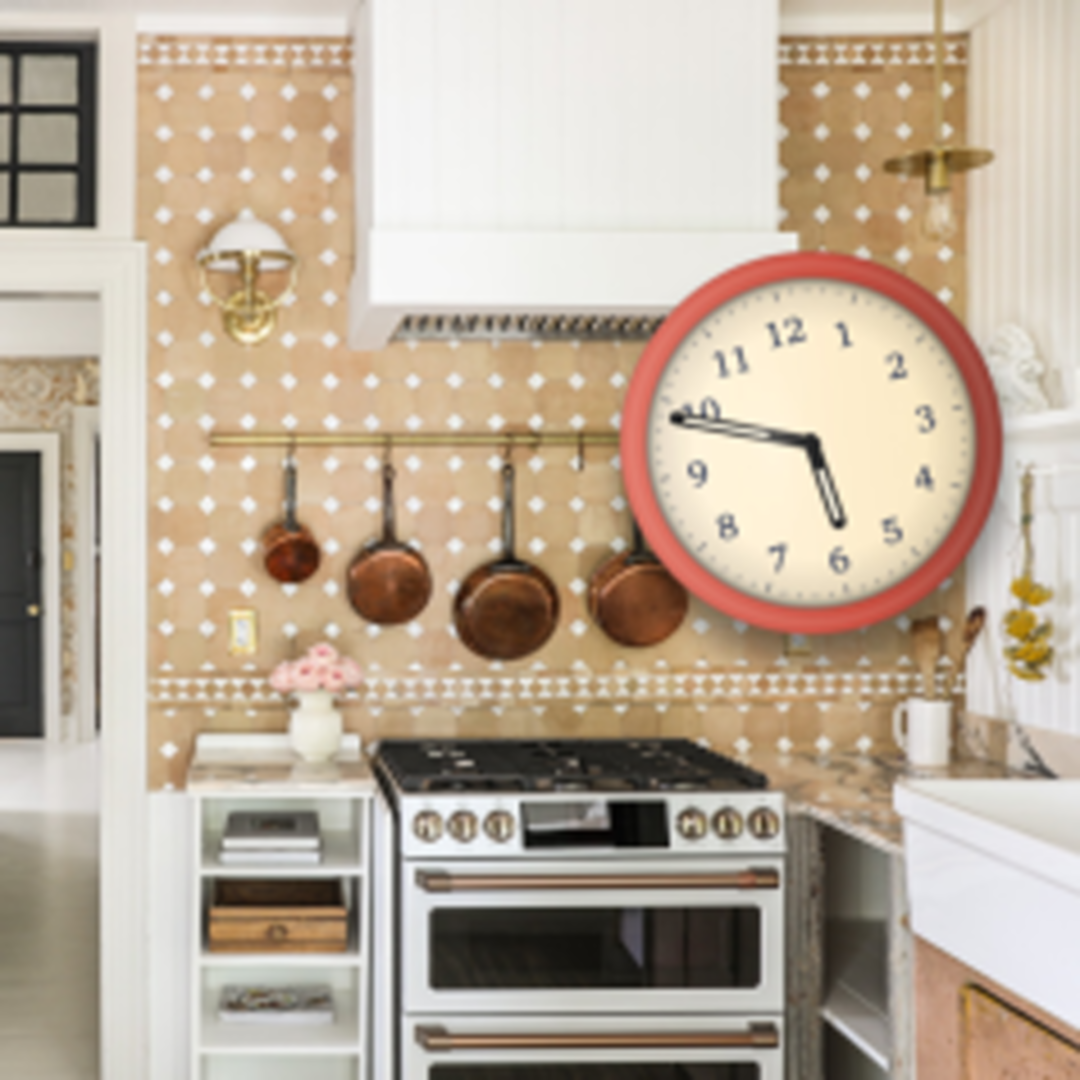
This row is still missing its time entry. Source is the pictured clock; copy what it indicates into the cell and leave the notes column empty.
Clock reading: 5:49
